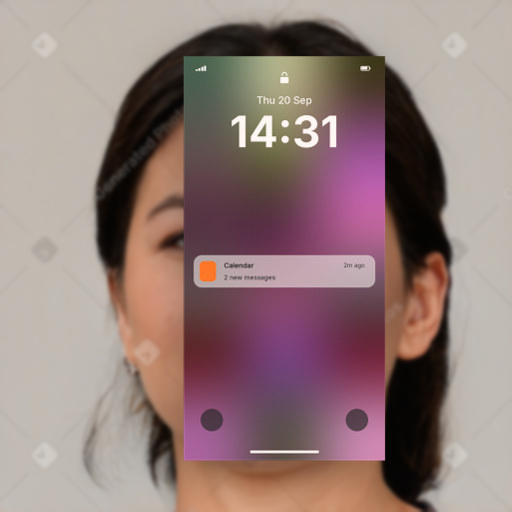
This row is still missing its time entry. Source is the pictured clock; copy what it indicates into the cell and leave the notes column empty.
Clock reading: 14:31
